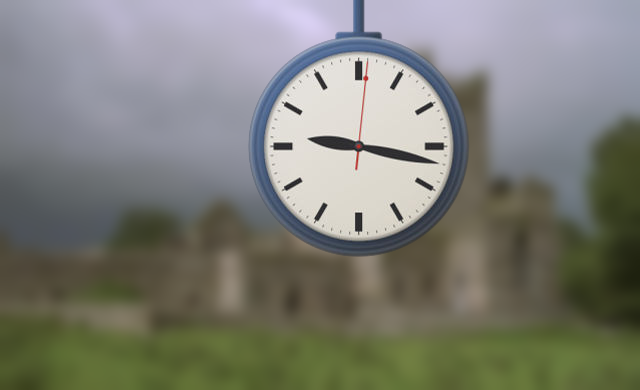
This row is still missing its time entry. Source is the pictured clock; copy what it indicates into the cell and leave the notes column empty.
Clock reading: 9:17:01
